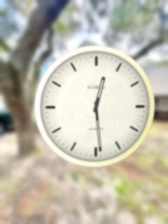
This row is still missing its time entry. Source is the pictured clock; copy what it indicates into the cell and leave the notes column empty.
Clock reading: 12:29
